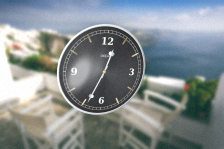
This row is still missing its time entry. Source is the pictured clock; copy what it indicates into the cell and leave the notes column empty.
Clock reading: 12:34
